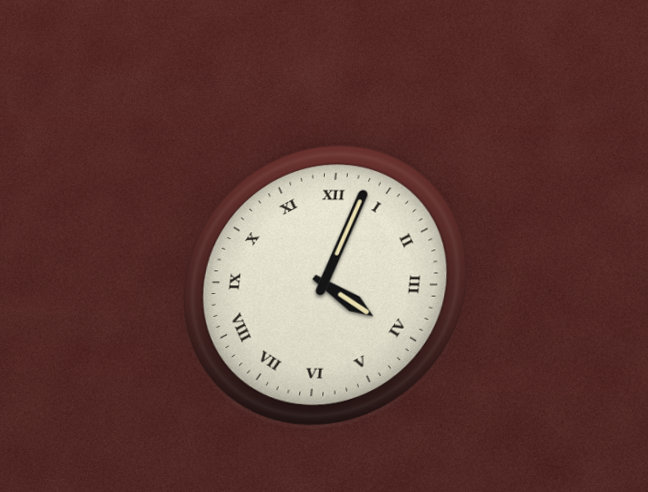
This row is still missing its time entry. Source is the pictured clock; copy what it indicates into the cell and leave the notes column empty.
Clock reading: 4:03
